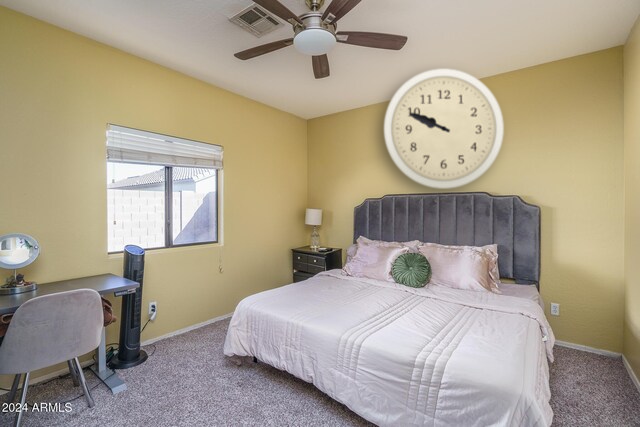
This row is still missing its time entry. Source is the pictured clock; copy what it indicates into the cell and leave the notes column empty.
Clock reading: 9:49
